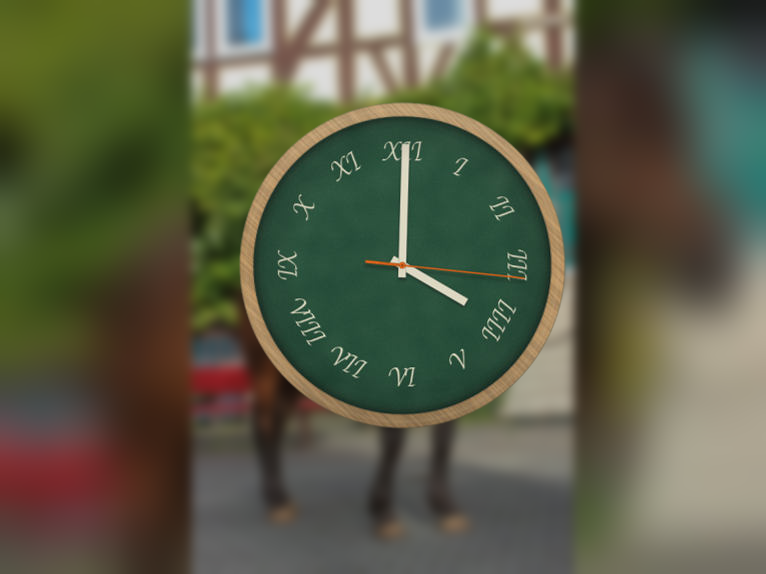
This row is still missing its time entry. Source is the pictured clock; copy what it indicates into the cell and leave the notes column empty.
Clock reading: 4:00:16
